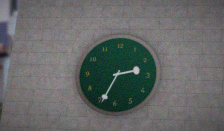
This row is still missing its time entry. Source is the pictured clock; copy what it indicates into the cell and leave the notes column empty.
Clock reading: 2:34
